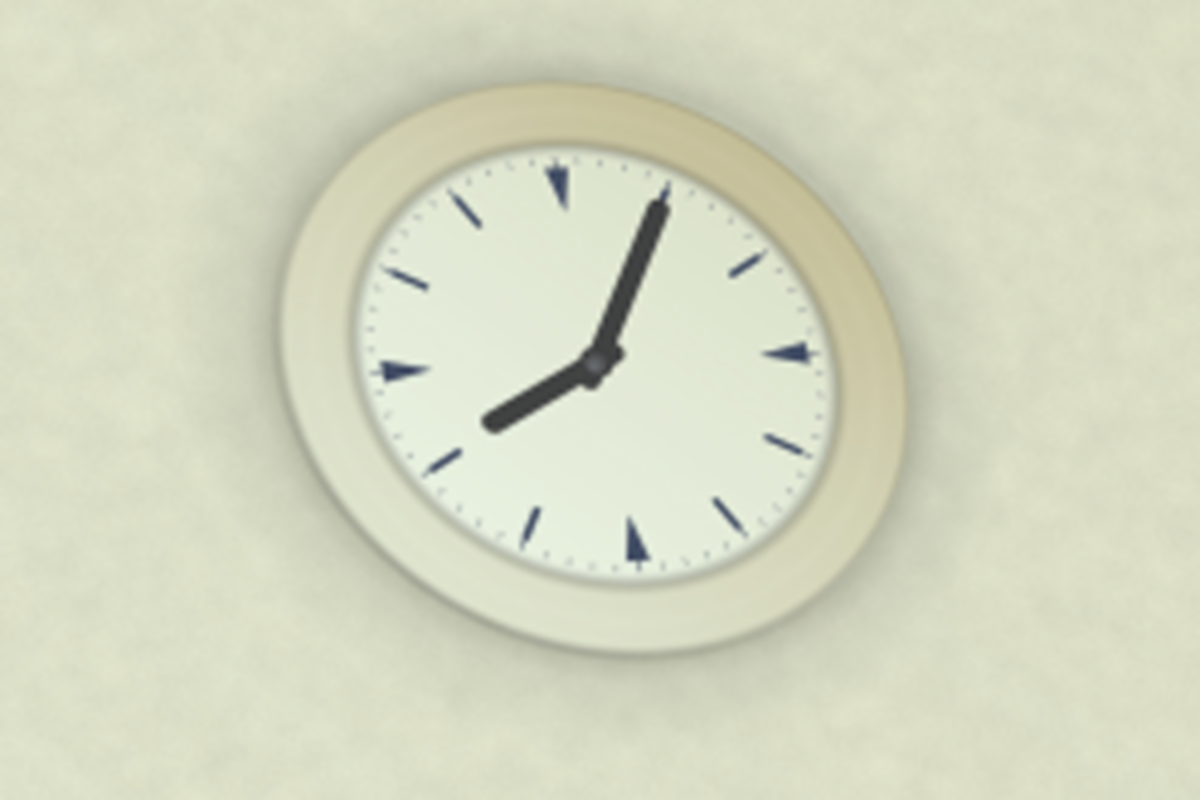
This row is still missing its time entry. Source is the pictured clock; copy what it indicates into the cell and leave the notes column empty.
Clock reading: 8:05
